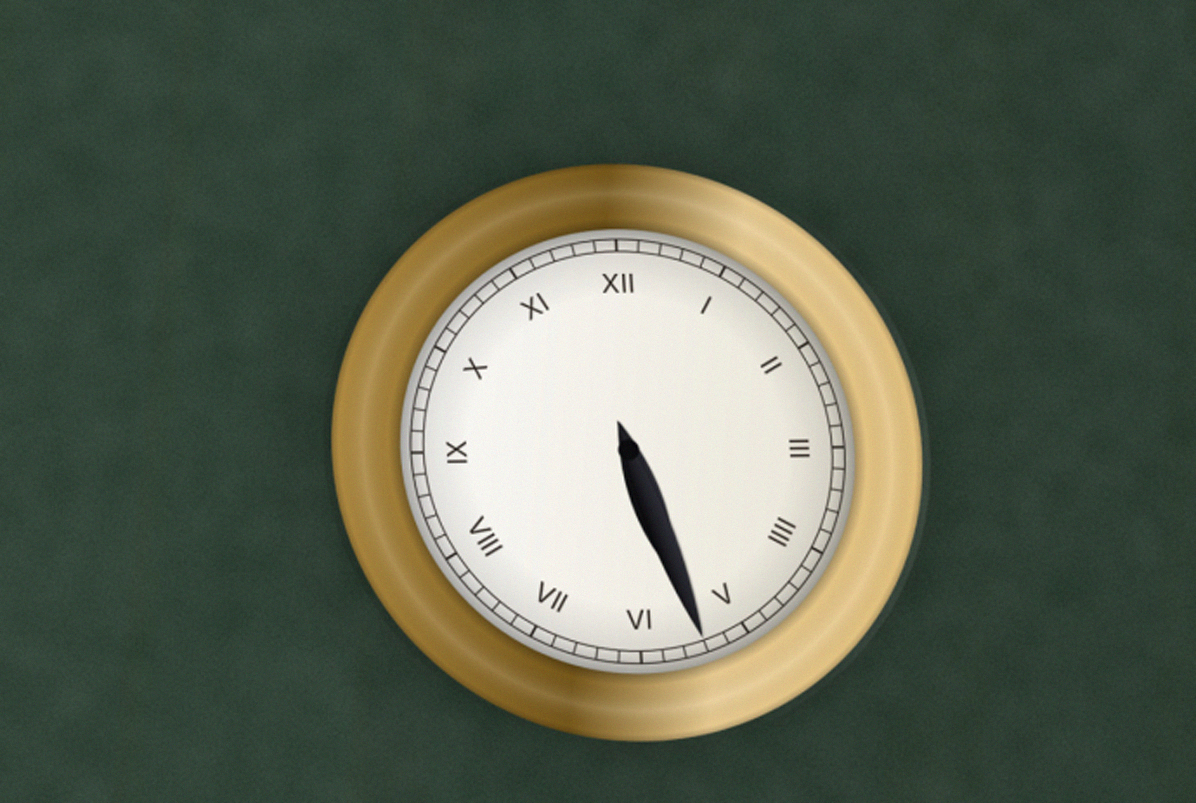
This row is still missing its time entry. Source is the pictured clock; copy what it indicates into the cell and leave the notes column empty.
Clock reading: 5:27
